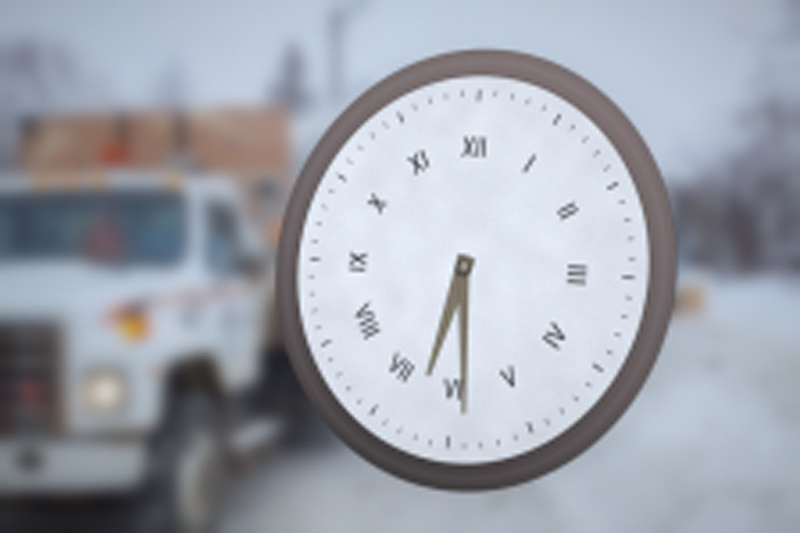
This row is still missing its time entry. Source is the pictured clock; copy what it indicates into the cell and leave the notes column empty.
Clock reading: 6:29
